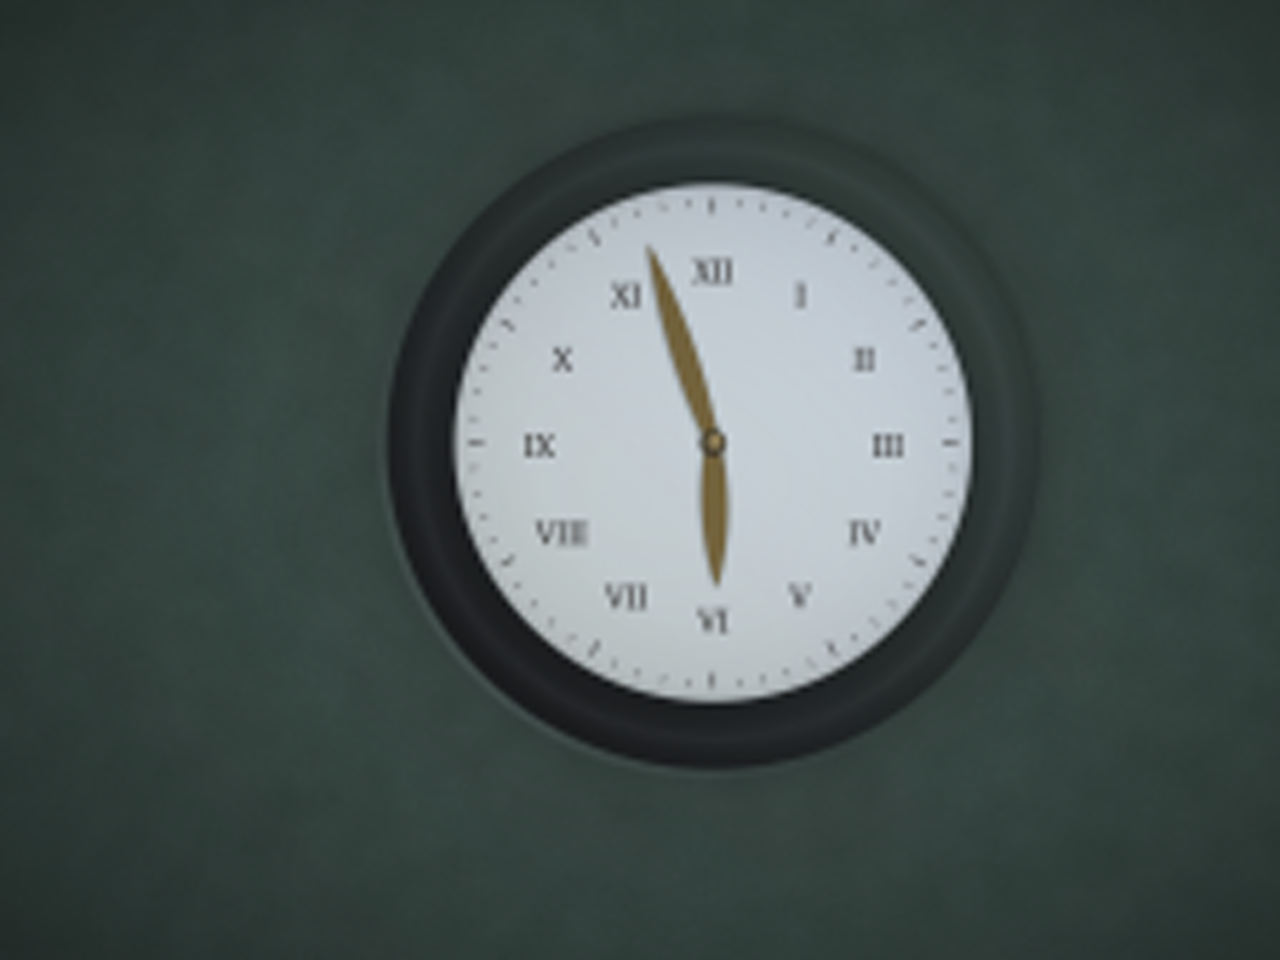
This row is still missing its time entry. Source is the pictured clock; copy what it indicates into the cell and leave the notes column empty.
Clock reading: 5:57
